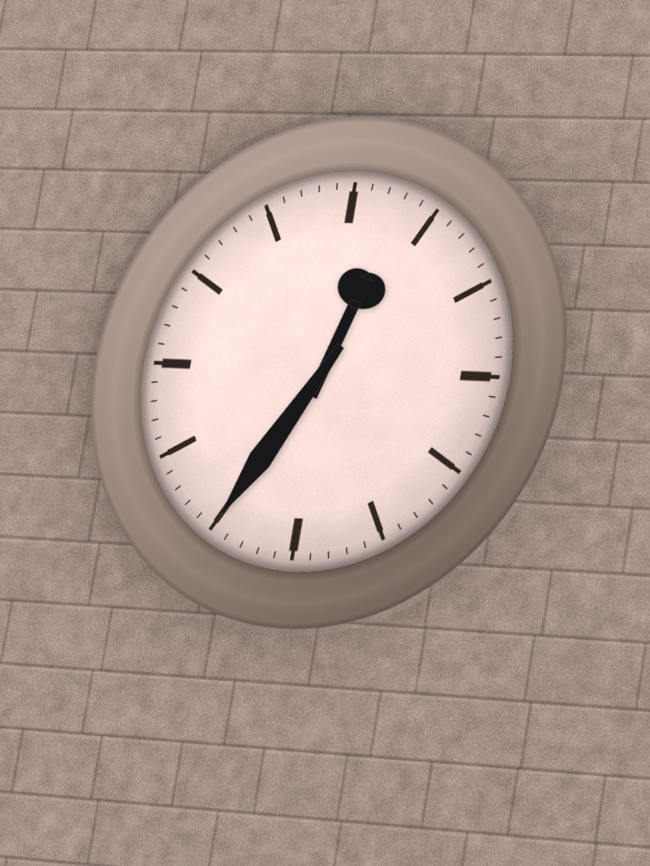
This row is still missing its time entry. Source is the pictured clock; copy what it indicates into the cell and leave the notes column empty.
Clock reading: 12:35
